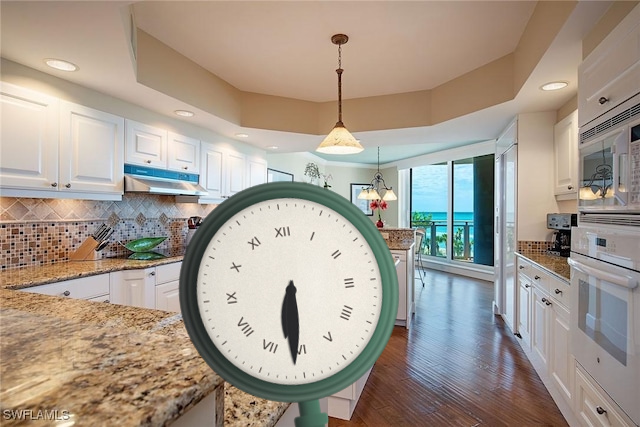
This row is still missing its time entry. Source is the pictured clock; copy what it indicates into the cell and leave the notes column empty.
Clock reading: 6:31
